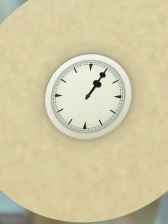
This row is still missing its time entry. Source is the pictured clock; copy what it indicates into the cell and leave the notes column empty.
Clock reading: 1:05
